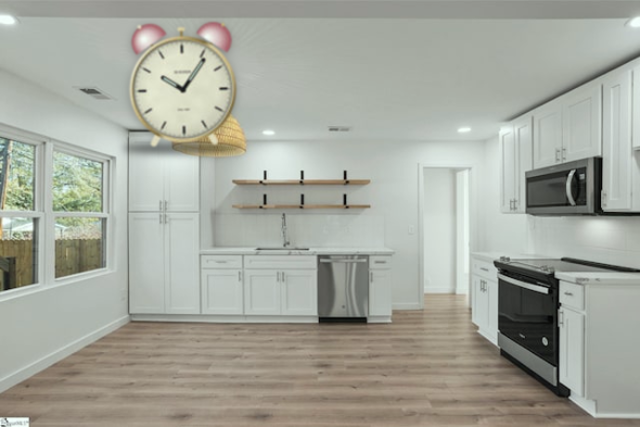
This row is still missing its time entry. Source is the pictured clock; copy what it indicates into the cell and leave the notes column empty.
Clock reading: 10:06
